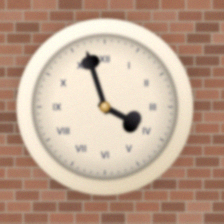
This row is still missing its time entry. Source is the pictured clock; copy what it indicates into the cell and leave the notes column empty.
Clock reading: 3:57
